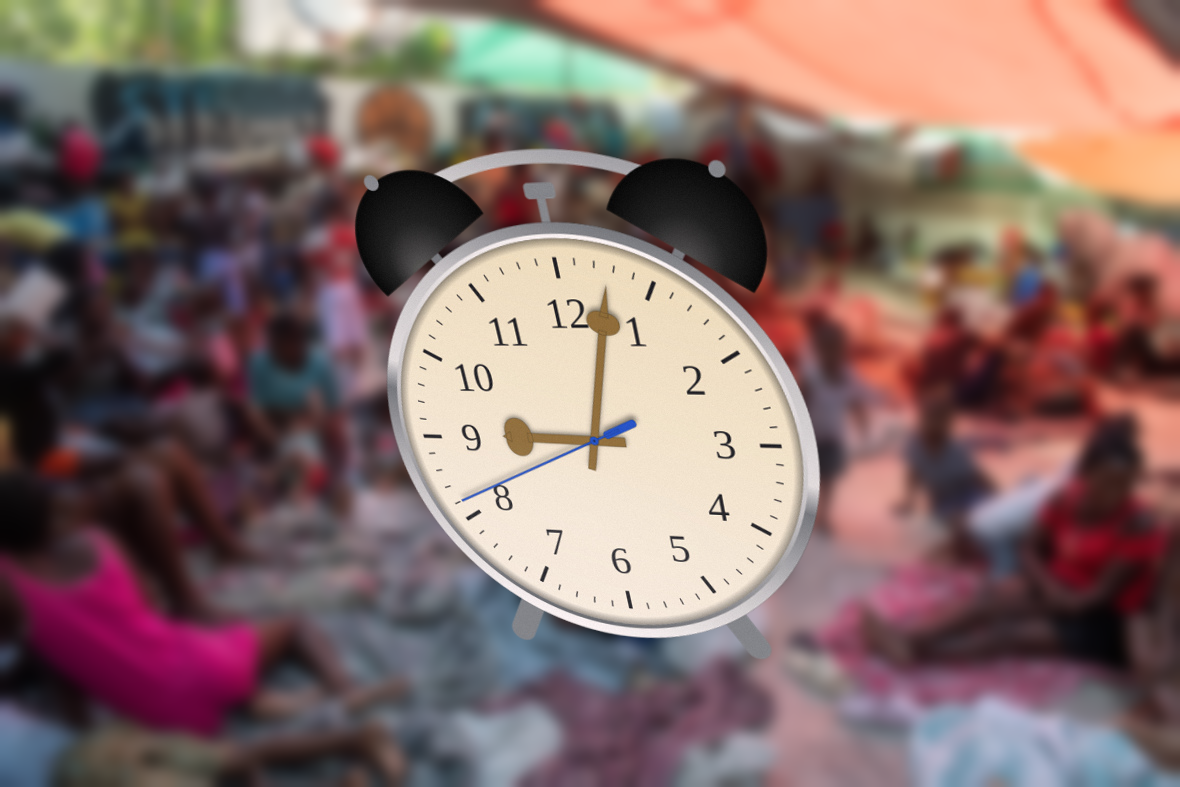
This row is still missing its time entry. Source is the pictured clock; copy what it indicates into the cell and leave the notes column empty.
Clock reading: 9:02:41
